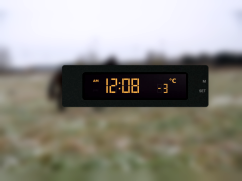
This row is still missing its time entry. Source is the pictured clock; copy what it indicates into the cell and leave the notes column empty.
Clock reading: 12:08
